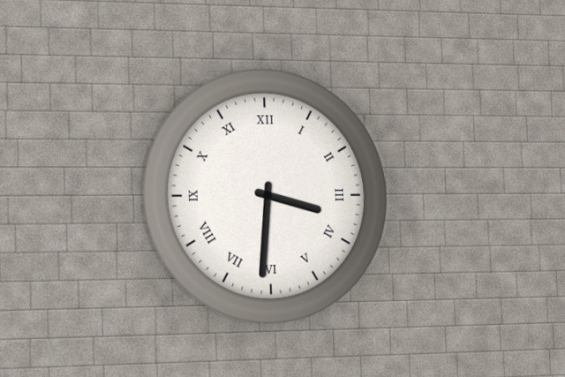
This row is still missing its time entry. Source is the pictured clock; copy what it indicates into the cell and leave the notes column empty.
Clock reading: 3:31
